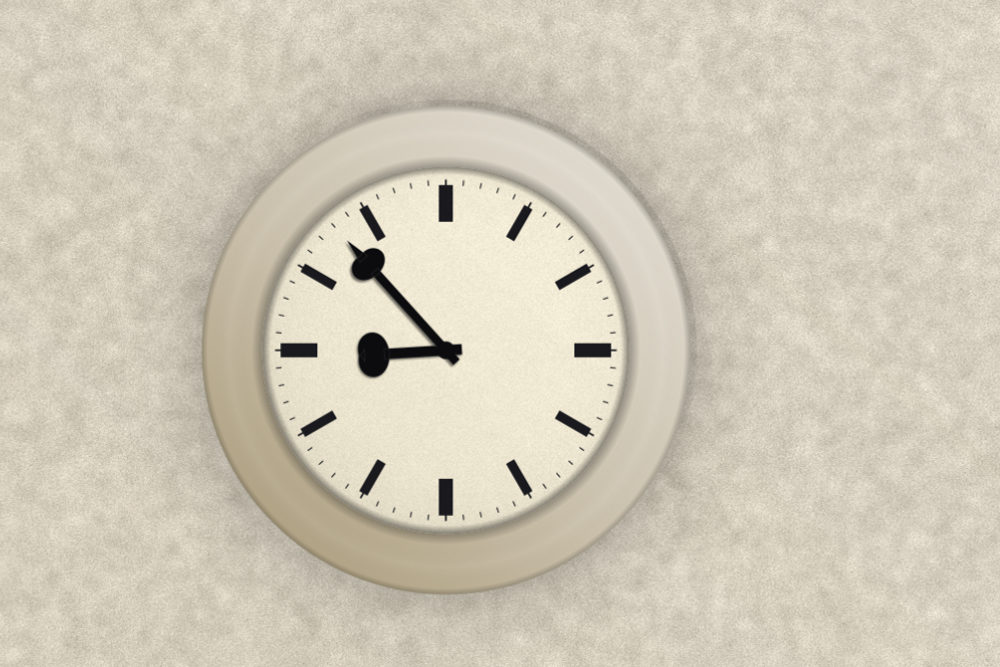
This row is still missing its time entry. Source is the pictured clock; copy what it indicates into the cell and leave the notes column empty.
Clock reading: 8:53
